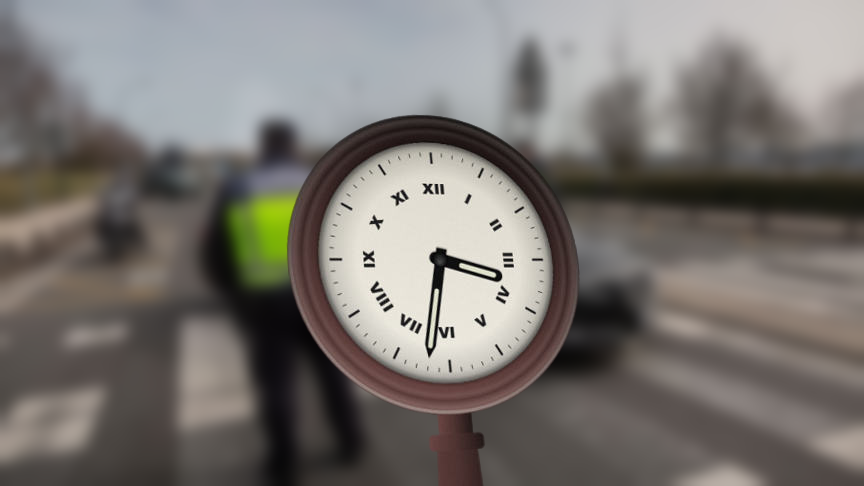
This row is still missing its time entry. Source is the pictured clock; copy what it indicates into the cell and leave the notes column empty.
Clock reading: 3:32
